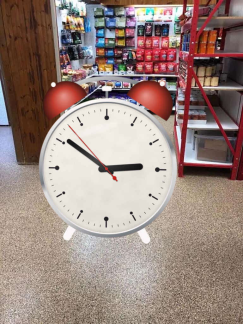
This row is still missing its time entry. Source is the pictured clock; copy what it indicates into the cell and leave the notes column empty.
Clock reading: 2:50:53
